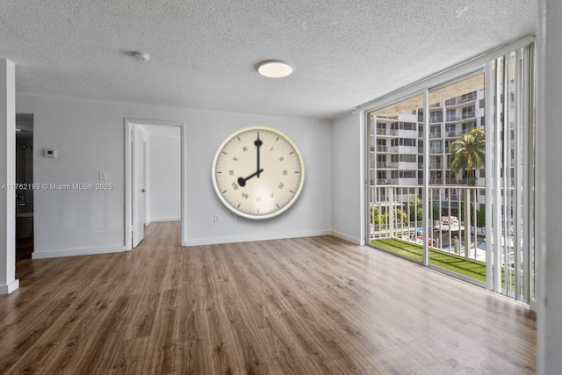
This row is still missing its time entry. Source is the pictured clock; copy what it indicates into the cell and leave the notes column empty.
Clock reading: 8:00
